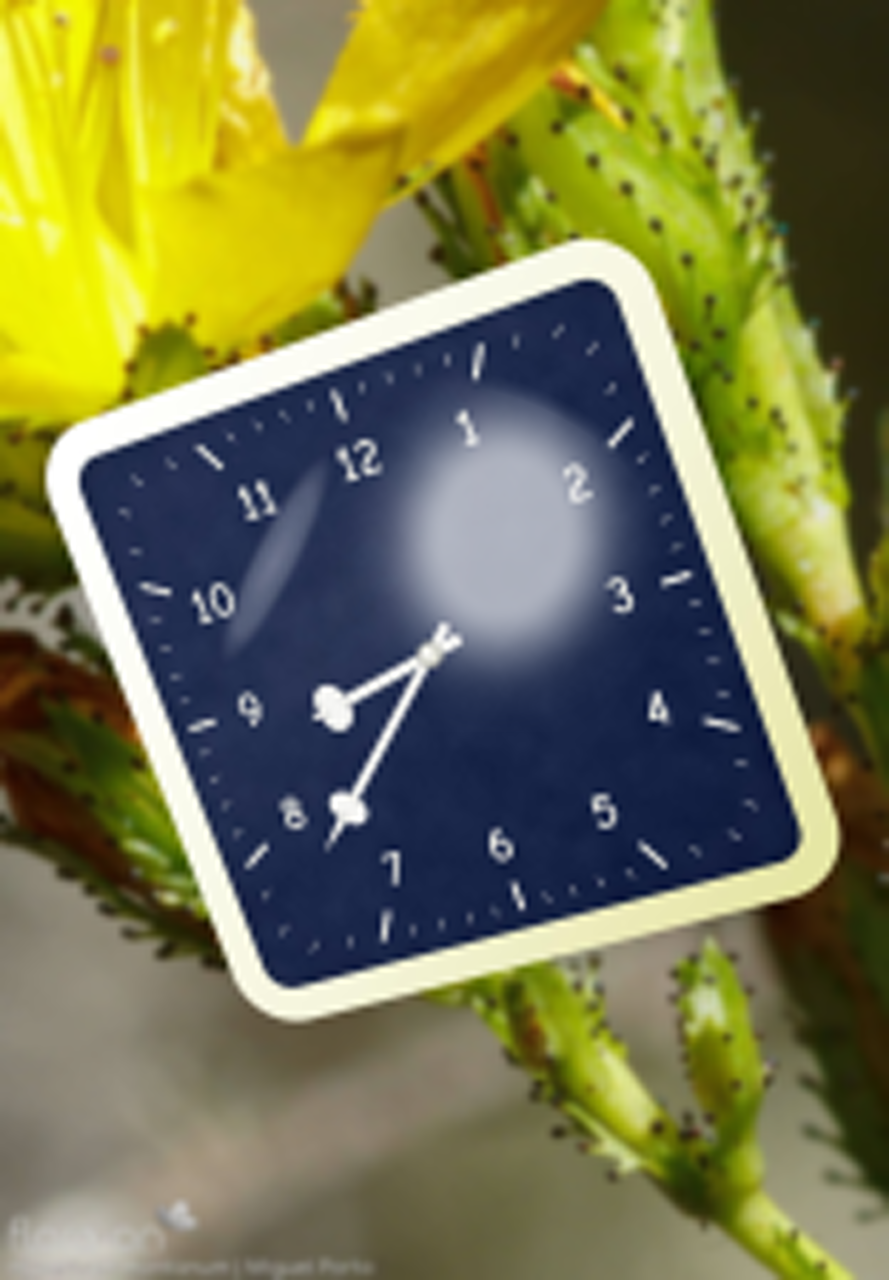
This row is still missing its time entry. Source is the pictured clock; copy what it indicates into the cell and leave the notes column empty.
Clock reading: 8:38
